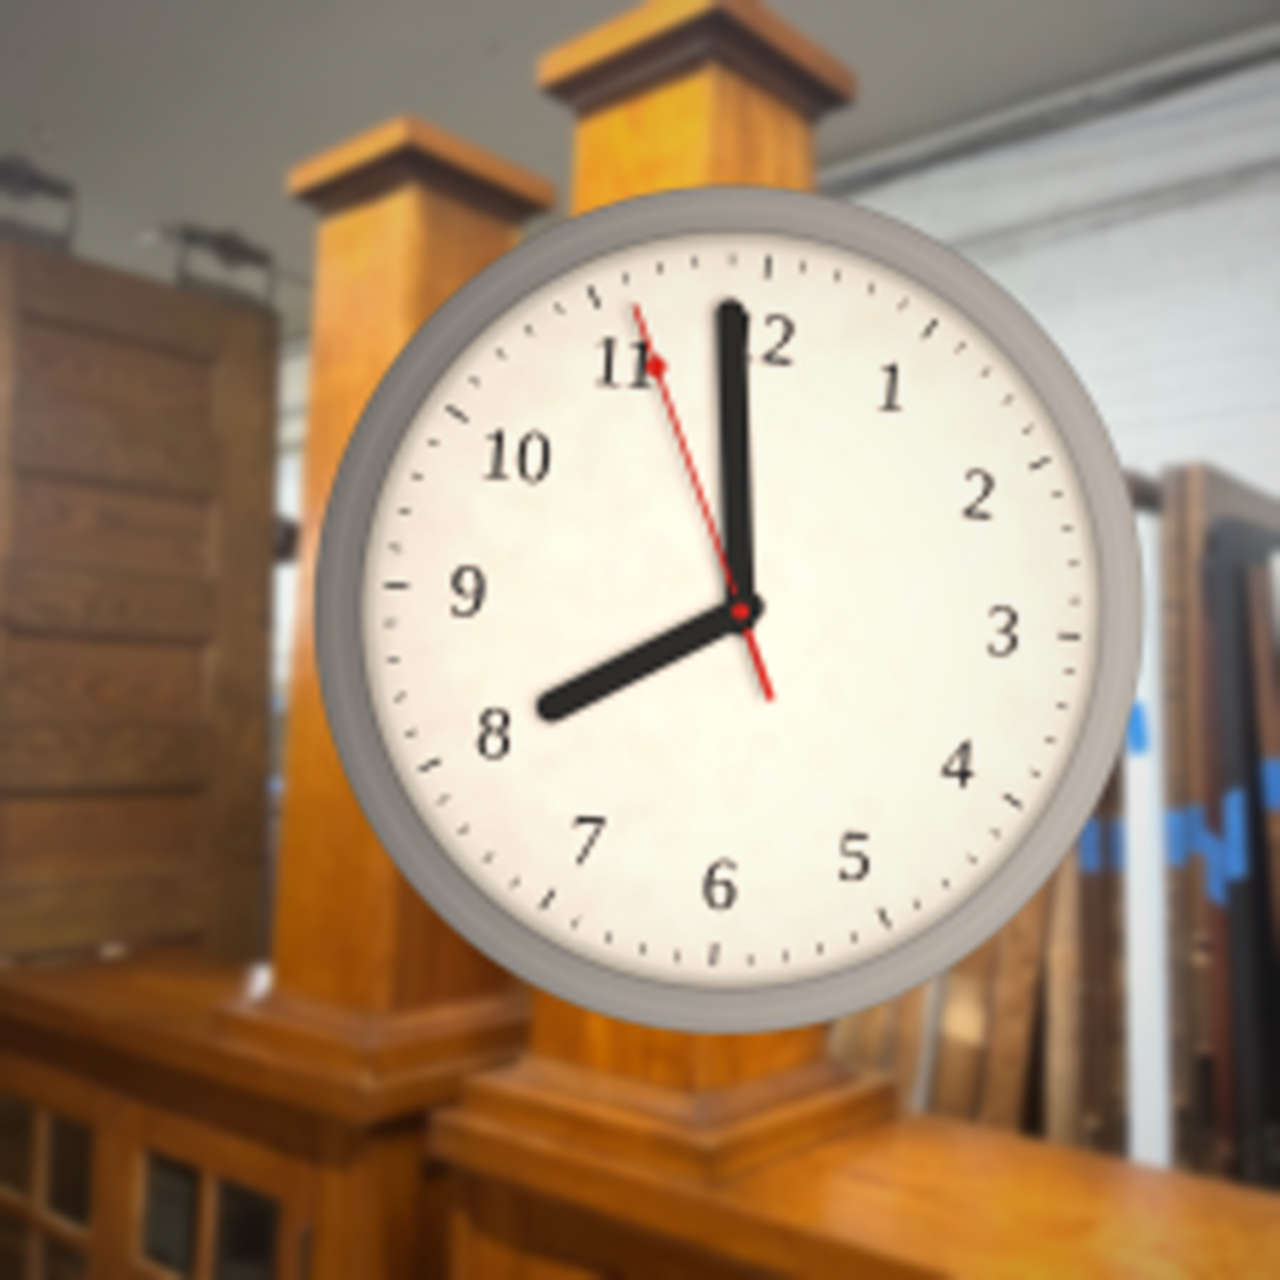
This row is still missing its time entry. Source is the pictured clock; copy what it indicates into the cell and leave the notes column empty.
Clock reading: 7:58:56
